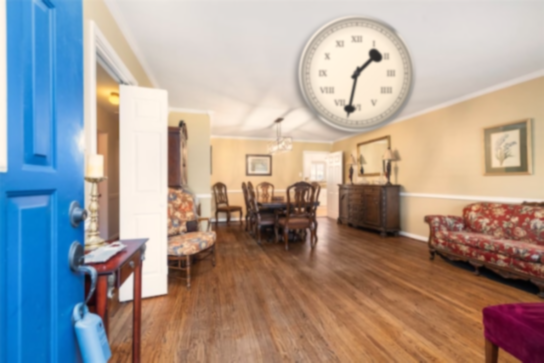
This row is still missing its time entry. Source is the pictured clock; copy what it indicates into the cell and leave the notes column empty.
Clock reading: 1:32
